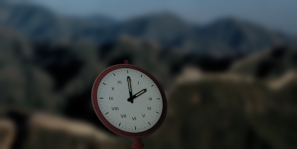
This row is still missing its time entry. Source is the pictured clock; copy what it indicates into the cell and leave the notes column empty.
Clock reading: 2:00
